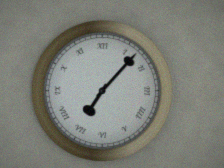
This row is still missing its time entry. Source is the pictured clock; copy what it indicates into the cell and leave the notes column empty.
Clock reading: 7:07
